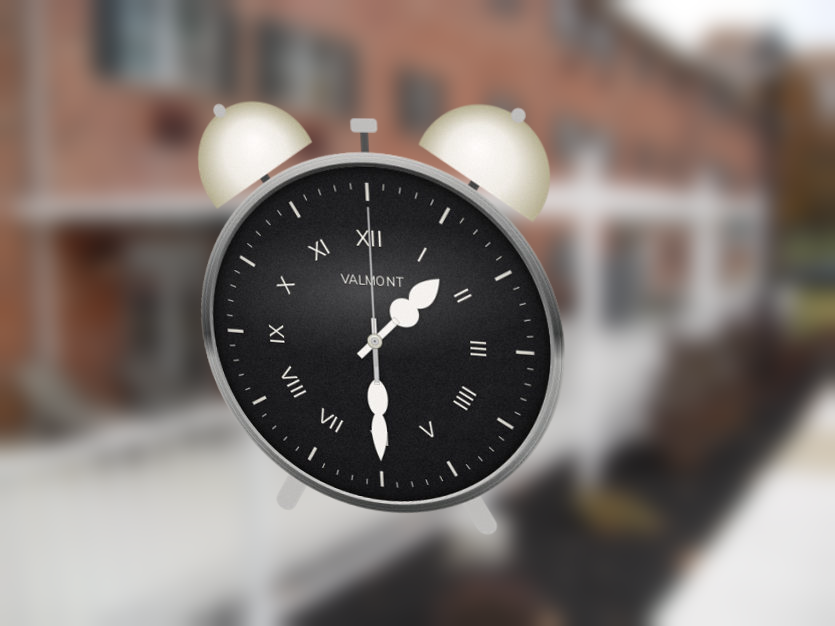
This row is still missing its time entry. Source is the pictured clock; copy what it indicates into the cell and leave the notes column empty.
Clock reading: 1:30:00
